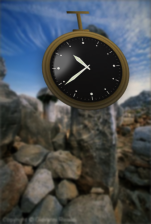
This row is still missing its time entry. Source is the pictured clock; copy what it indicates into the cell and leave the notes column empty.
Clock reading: 10:39
